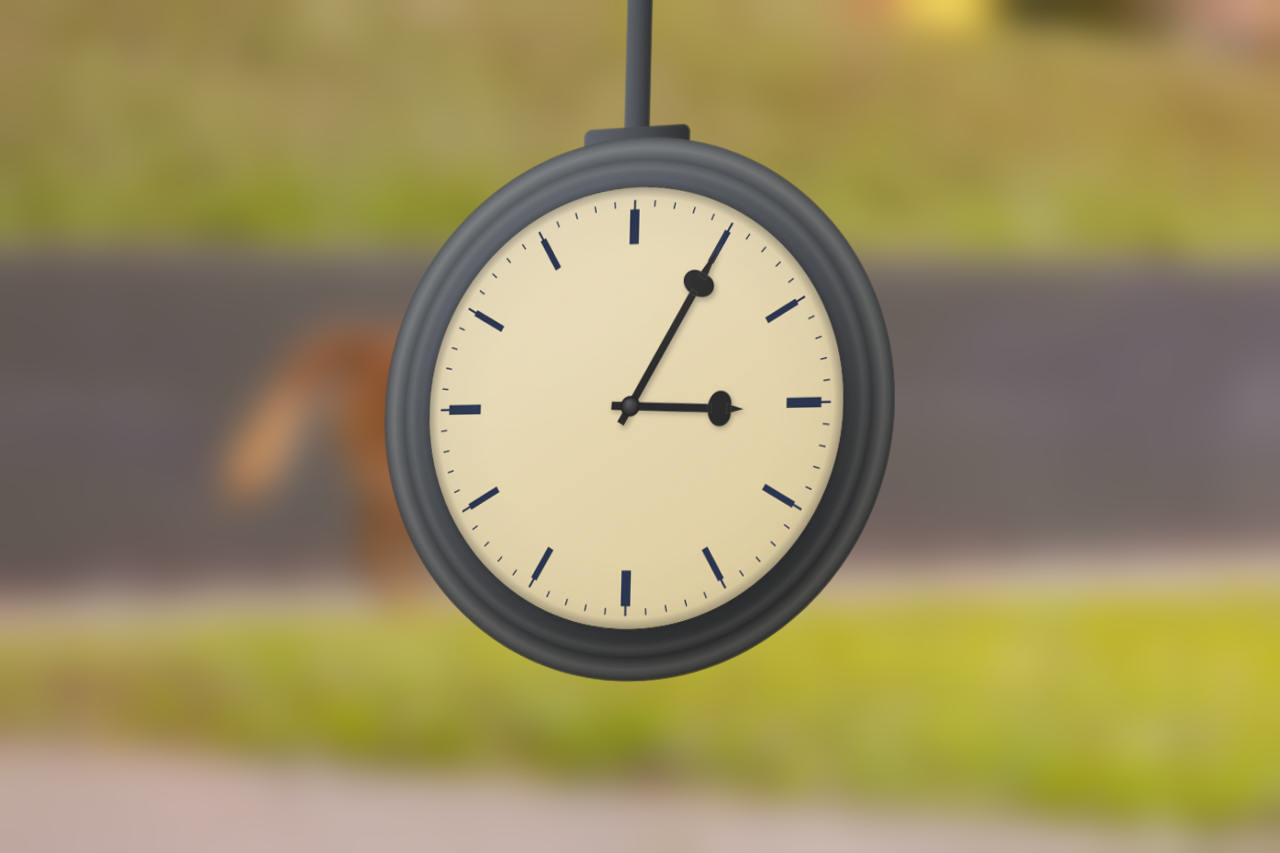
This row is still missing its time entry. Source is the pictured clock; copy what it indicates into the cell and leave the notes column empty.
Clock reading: 3:05
